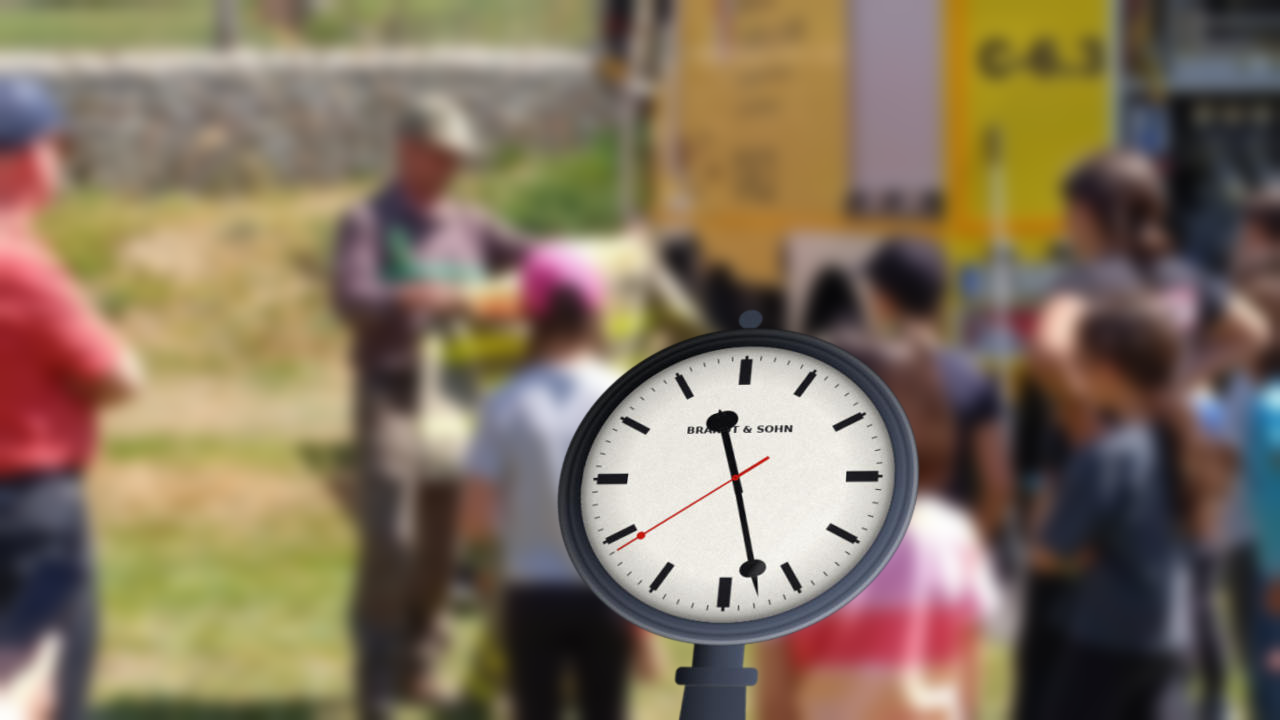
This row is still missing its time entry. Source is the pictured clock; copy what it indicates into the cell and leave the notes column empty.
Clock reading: 11:27:39
